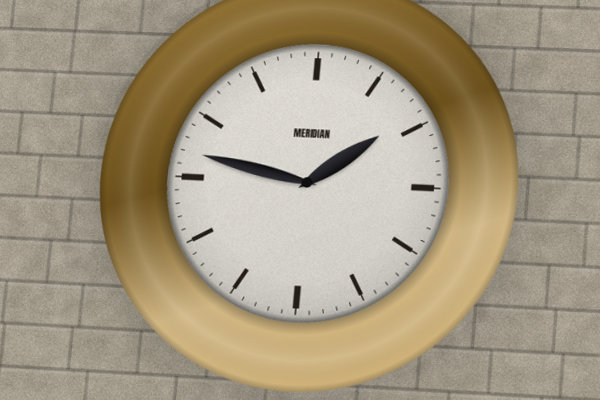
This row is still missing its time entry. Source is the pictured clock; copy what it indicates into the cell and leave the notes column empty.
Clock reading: 1:47
